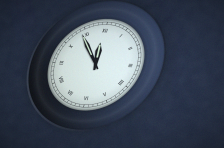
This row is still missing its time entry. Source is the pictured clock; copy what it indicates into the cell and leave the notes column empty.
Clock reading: 11:54
